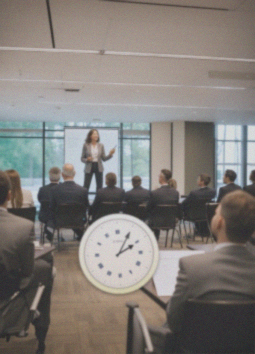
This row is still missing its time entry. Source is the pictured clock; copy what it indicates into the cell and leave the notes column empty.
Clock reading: 2:05
